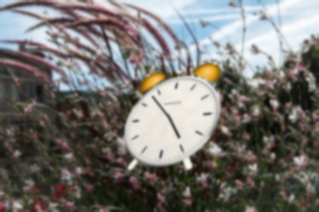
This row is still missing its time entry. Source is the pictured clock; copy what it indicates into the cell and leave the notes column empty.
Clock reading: 4:53
